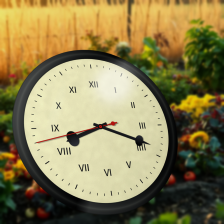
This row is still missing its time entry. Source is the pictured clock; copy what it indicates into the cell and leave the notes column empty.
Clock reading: 8:18:43
